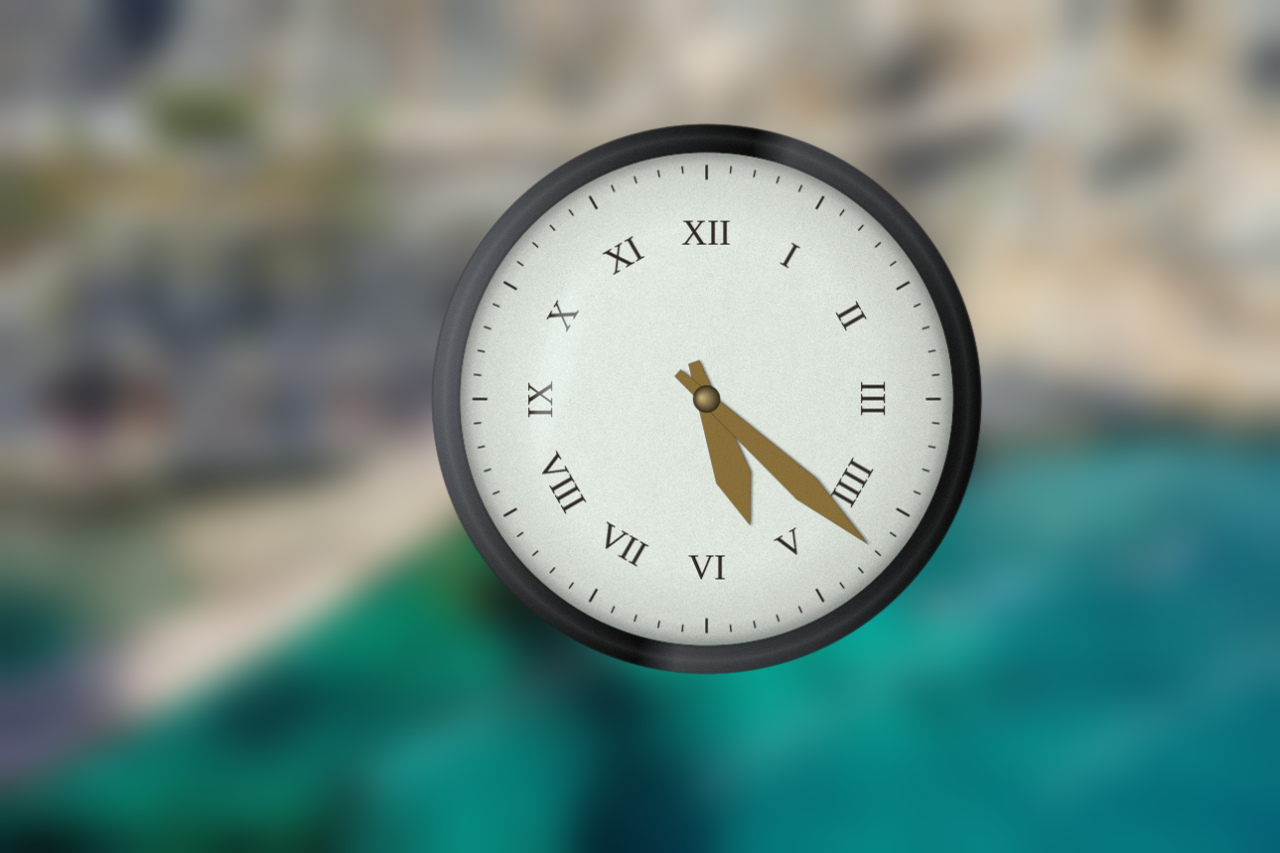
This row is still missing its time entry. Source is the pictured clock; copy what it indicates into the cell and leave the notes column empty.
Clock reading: 5:22
